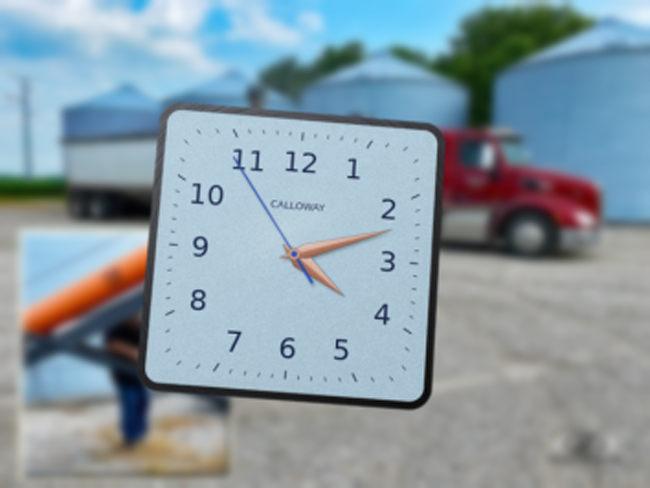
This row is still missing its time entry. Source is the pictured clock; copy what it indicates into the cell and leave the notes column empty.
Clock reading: 4:11:54
